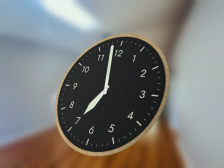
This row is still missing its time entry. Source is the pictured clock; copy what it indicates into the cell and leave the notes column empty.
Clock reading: 6:58
